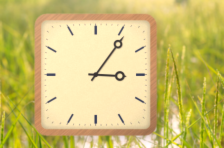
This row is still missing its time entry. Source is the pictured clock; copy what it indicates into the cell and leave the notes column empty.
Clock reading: 3:06
